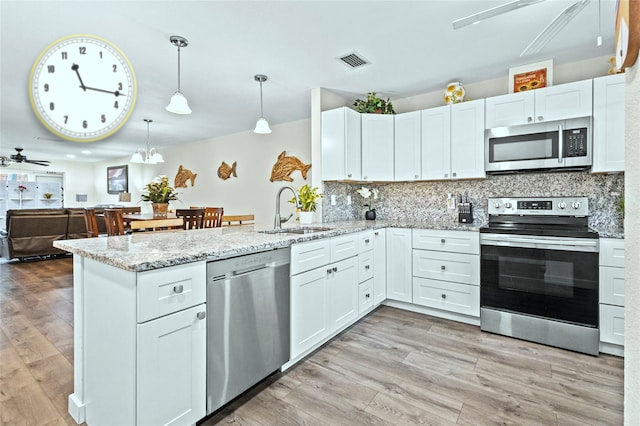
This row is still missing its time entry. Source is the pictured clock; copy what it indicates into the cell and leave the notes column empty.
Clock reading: 11:17
